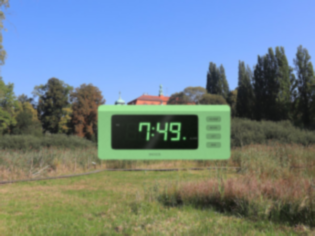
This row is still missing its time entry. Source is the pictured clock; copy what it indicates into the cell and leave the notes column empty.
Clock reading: 7:49
